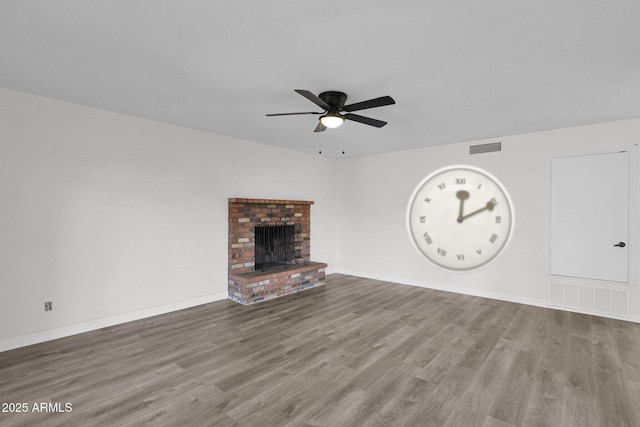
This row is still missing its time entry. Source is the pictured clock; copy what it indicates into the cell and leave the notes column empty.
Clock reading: 12:11
